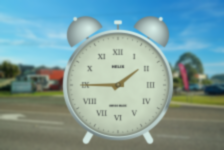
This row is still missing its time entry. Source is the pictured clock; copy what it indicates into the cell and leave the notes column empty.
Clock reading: 1:45
